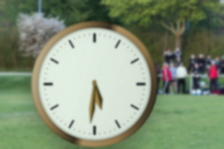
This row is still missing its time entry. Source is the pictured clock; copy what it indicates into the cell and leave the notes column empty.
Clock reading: 5:31
